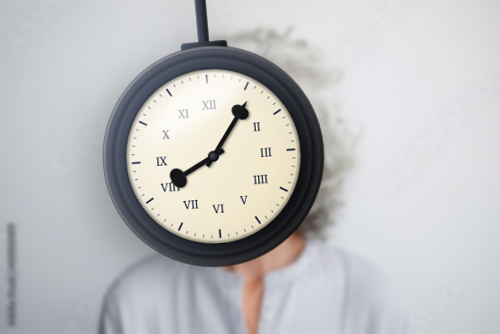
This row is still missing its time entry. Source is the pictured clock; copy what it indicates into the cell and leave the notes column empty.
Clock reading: 8:06
